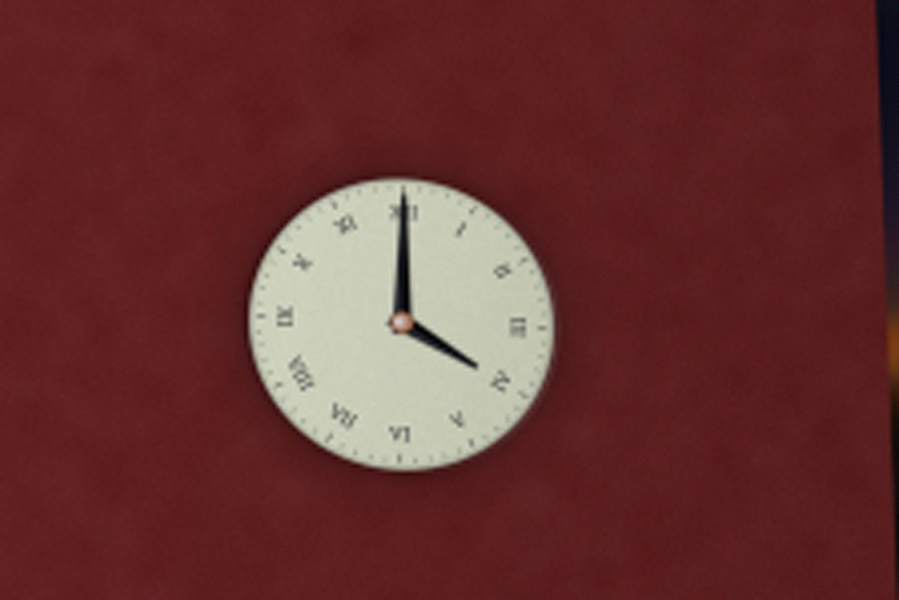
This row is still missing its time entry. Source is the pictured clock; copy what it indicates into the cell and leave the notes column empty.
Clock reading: 4:00
